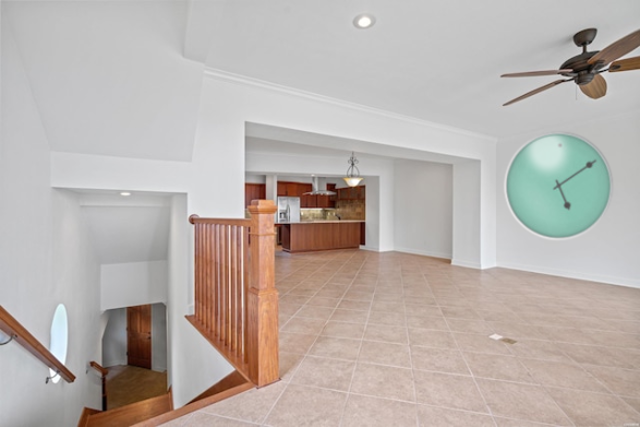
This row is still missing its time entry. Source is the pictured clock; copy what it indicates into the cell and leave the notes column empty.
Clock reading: 5:09
